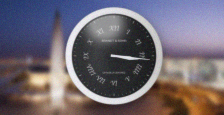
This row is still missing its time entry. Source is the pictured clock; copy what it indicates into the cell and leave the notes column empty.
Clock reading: 3:16
